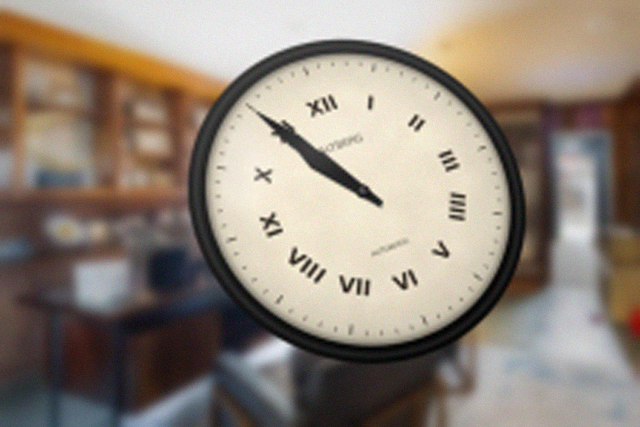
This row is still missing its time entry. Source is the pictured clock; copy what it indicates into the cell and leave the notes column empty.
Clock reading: 10:55
